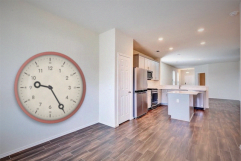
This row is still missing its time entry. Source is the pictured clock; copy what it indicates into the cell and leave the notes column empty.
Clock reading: 9:25
